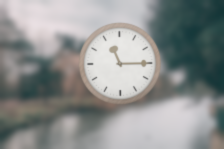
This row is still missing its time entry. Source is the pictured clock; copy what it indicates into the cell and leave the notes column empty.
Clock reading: 11:15
